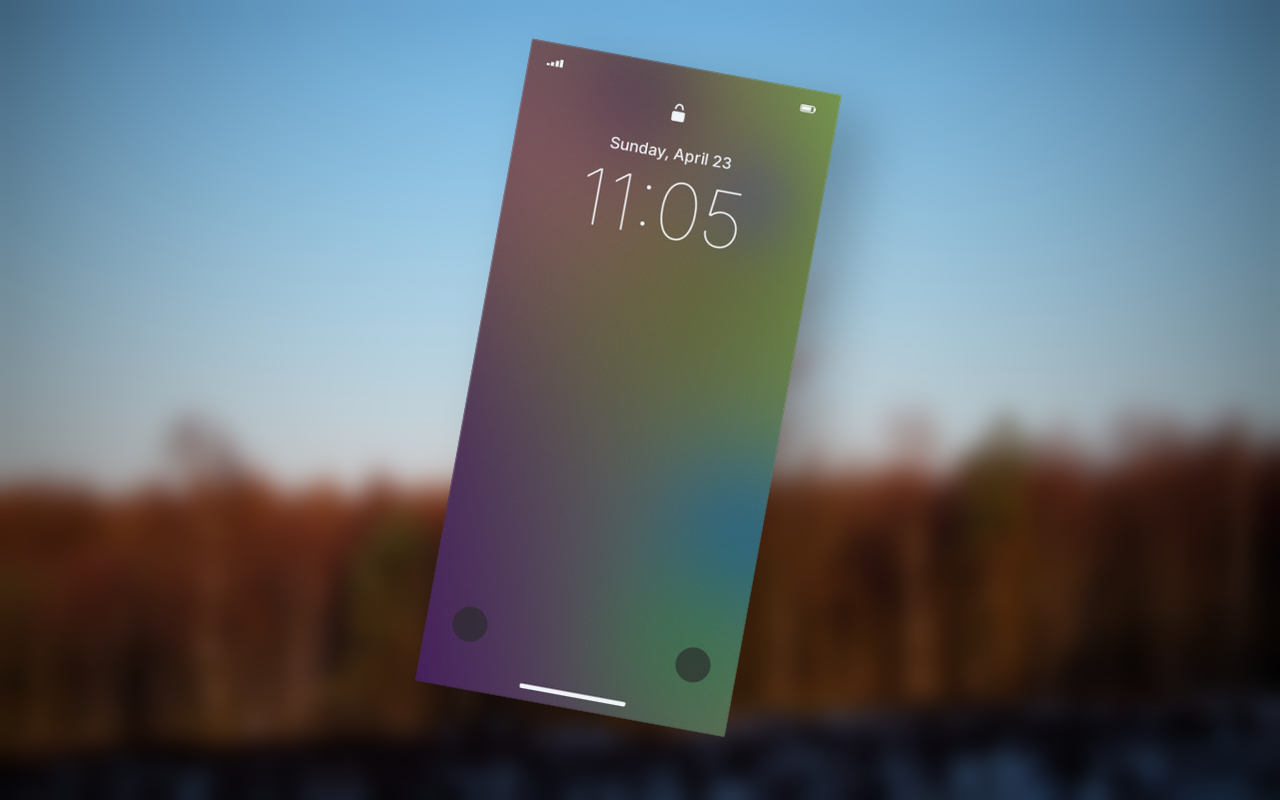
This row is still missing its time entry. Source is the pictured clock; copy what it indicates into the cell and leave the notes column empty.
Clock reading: 11:05
